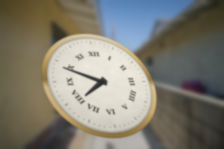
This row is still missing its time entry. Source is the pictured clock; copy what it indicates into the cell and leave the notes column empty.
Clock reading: 7:49
